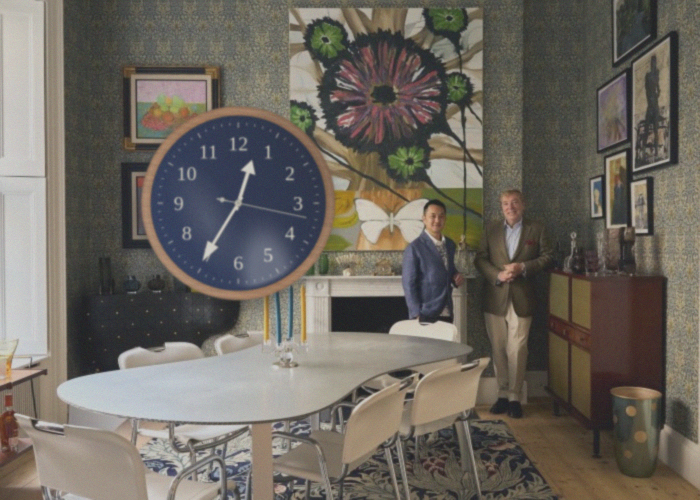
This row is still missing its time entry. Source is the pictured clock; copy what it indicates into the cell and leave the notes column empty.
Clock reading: 12:35:17
